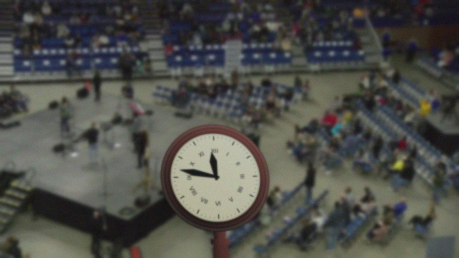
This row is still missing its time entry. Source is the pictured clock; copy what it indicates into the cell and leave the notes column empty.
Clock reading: 11:47
